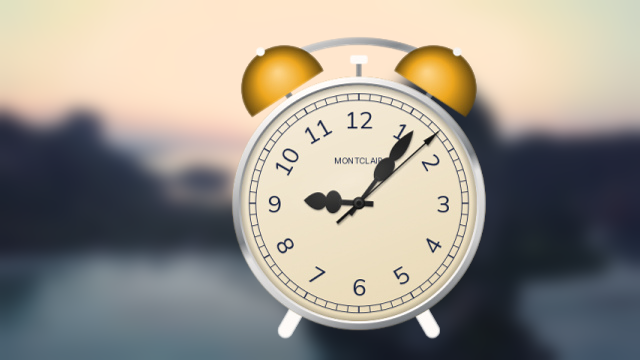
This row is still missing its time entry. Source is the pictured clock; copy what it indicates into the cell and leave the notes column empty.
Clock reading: 9:06:08
